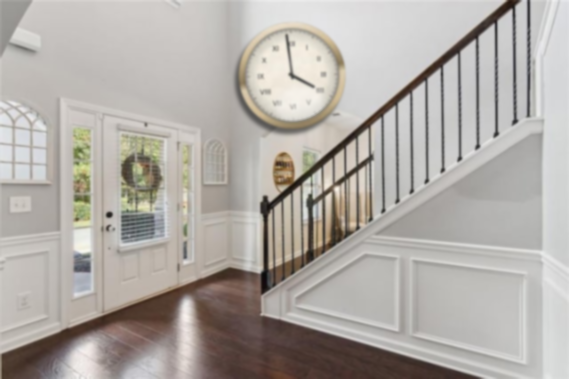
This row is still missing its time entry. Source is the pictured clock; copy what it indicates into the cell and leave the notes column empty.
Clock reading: 3:59
